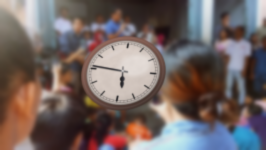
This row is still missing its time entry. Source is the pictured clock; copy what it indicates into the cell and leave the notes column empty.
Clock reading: 5:46
